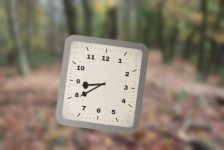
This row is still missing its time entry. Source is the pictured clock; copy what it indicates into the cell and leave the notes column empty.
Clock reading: 8:39
